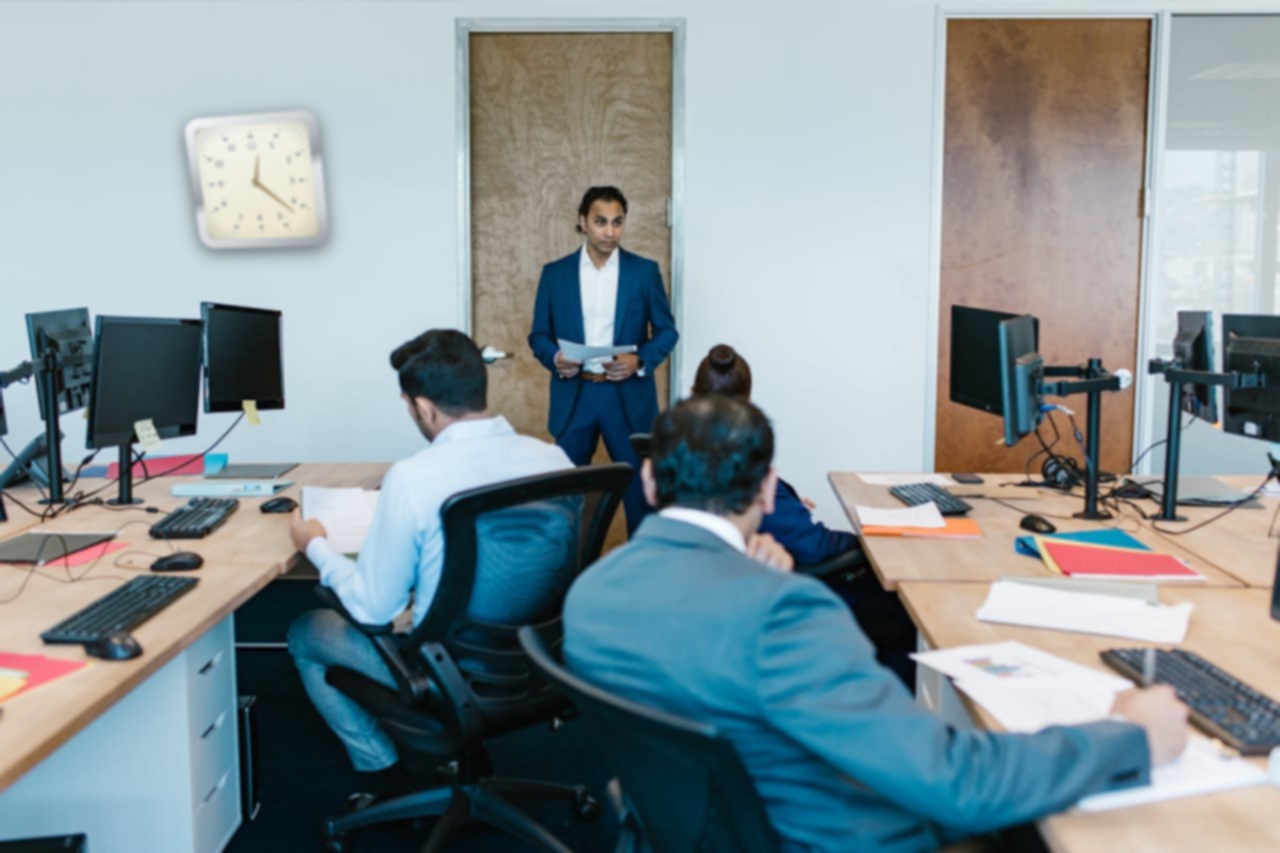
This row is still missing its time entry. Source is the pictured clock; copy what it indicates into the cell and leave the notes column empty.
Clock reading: 12:22
